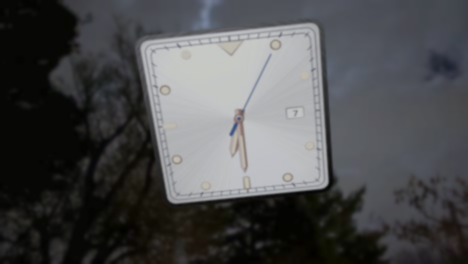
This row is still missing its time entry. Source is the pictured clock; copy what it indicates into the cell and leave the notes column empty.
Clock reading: 6:30:05
